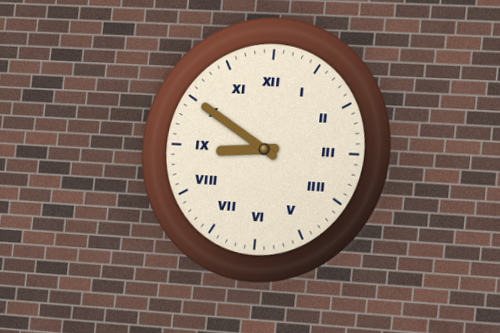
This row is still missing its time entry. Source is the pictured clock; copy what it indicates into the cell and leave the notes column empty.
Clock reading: 8:50
